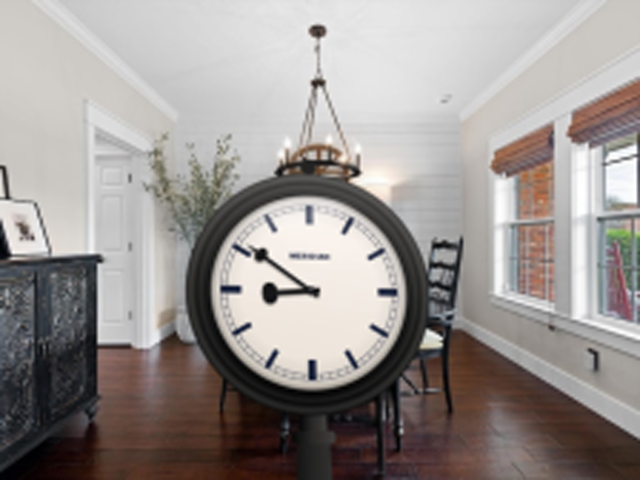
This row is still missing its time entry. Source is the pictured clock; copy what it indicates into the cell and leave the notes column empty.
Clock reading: 8:51
